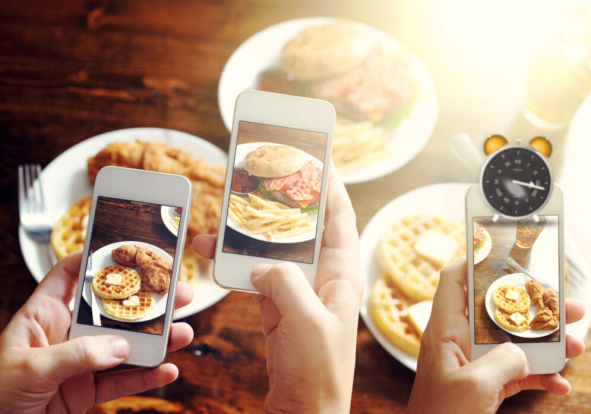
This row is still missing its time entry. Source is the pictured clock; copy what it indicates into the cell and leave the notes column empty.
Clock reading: 3:17
